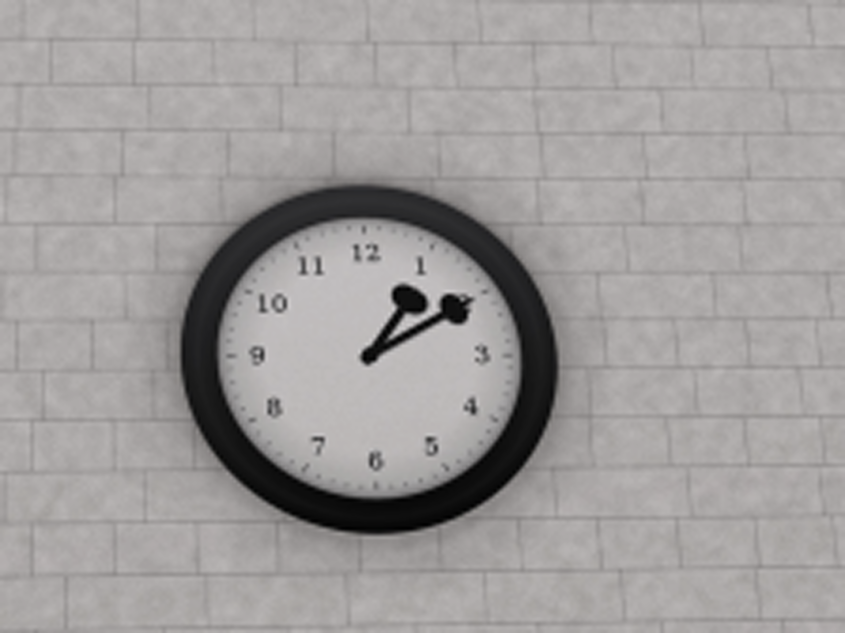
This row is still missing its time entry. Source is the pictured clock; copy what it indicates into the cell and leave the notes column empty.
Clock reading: 1:10
